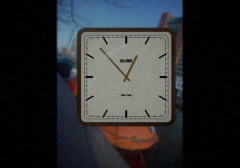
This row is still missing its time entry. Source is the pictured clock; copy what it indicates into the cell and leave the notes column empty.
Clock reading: 12:53
